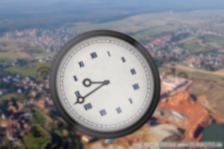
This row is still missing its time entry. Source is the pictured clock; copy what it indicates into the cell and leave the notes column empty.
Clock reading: 9:43
